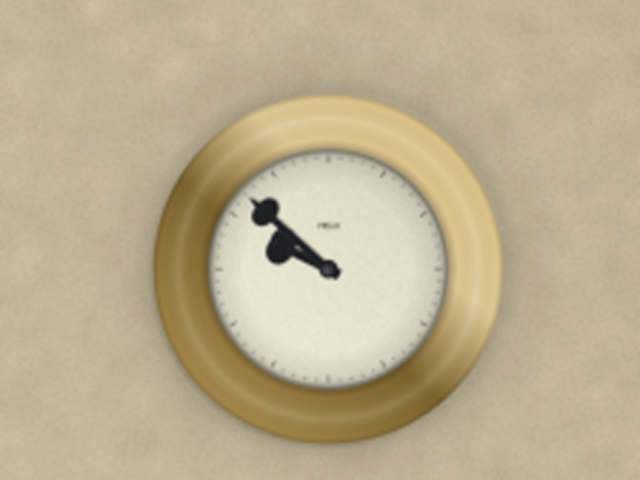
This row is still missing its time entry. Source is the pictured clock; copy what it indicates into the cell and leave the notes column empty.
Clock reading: 9:52
